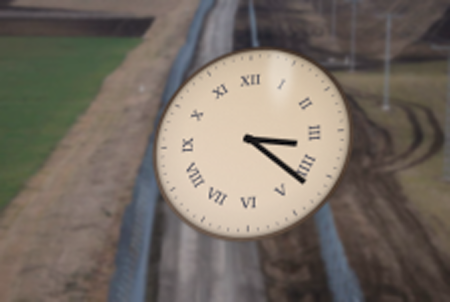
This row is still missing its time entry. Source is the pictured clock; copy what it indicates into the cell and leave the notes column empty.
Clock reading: 3:22
